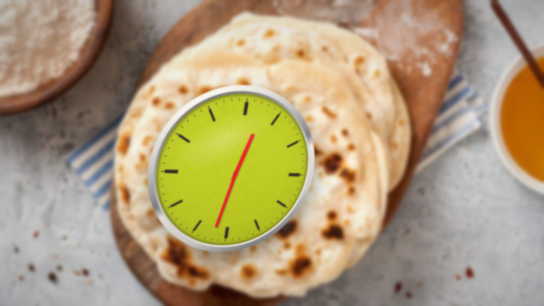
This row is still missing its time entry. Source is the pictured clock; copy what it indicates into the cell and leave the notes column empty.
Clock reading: 12:32
